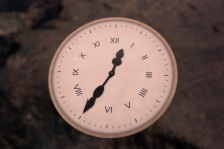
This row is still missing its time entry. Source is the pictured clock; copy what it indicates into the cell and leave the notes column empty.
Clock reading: 12:35
